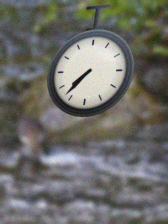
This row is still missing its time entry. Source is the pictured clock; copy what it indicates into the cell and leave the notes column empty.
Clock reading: 7:37
